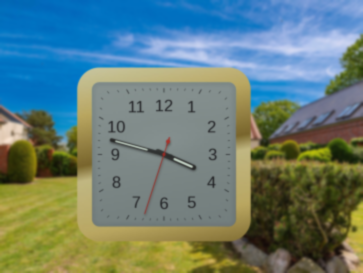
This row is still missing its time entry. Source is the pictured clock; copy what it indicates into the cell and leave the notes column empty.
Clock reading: 3:47:33
